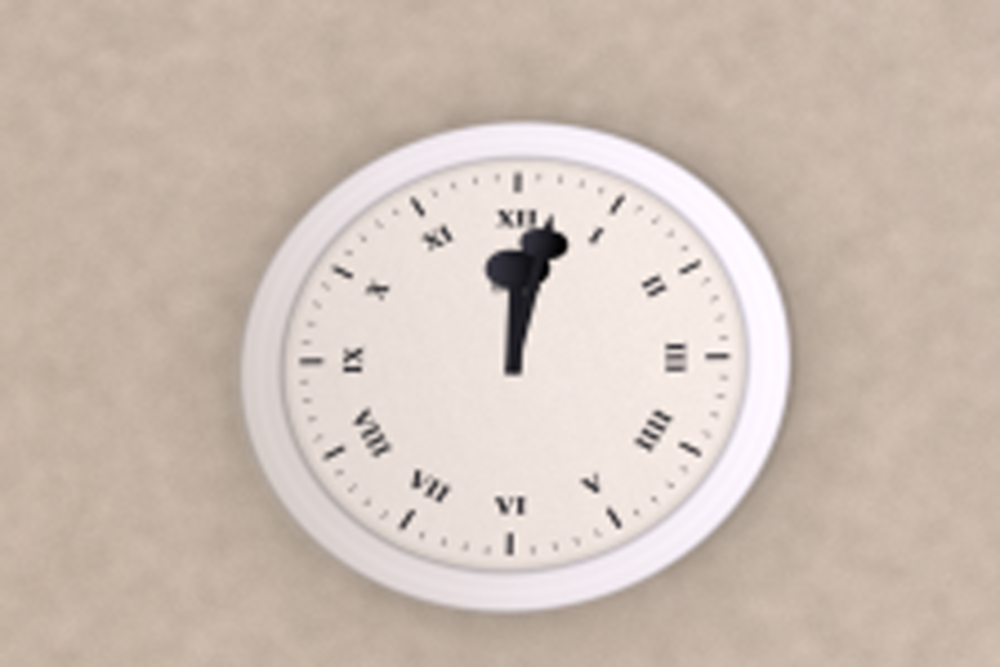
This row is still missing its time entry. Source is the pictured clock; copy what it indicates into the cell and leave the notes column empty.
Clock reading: 12:02
